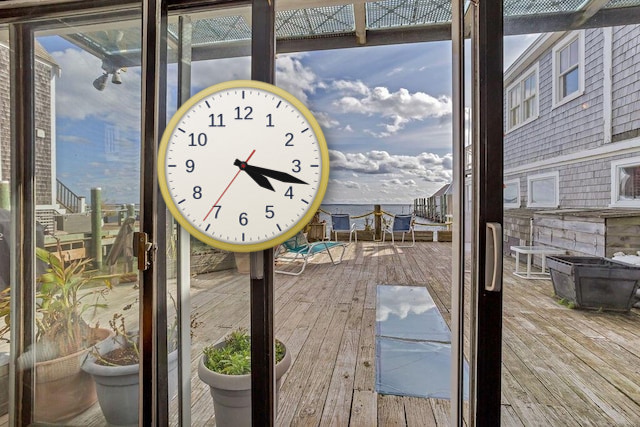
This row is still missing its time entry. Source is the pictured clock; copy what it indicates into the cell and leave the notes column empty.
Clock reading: 4:17:36
